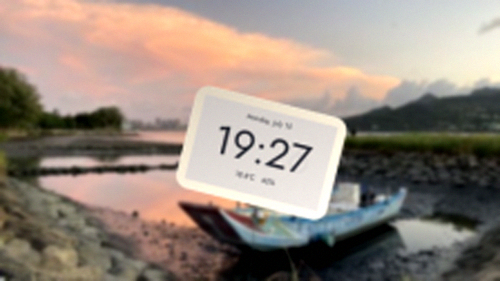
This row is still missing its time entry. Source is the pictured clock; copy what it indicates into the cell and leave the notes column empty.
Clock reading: 19:27
